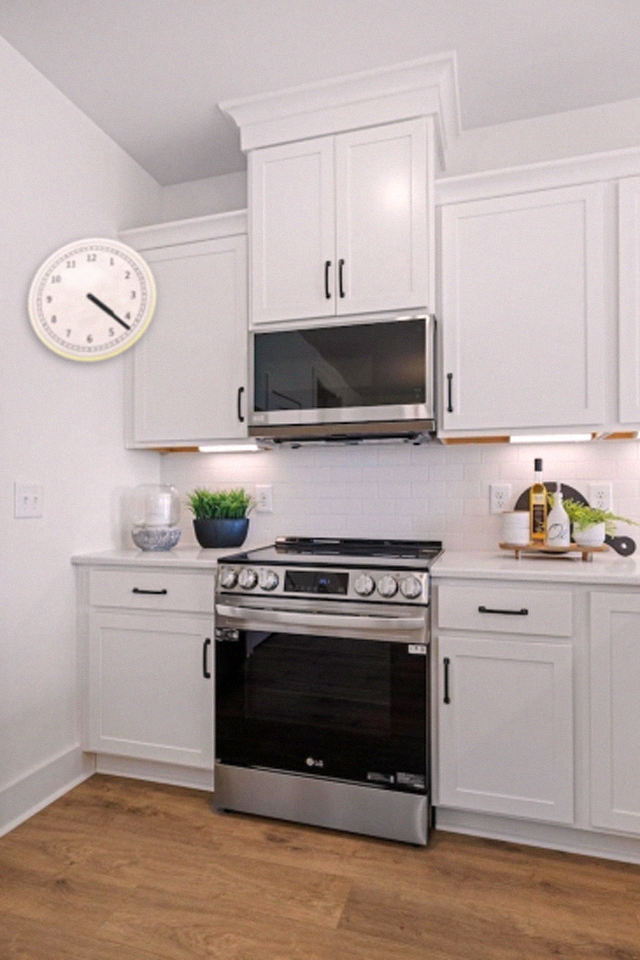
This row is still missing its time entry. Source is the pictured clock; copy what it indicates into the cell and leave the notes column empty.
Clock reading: 4:22
